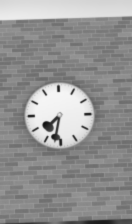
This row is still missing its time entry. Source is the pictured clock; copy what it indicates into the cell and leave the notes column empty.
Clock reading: 7:32
